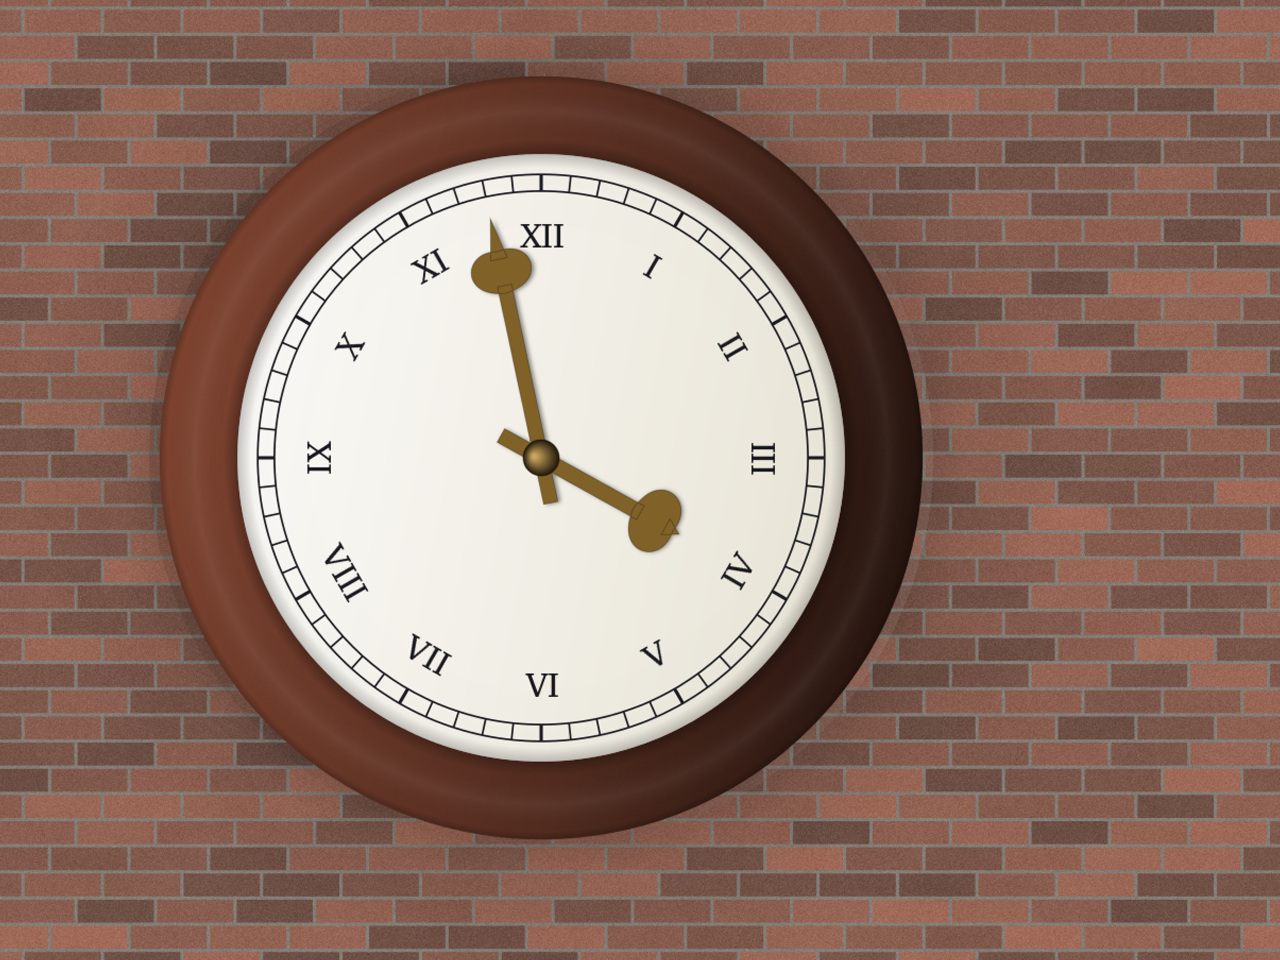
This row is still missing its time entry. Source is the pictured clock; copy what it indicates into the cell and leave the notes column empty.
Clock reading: 3:58
